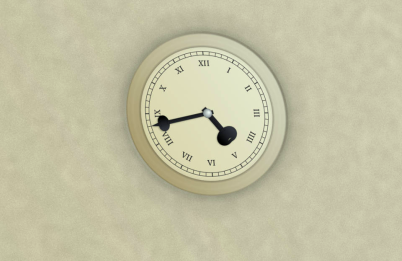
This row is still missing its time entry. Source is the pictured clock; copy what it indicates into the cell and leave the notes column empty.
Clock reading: 4:43
